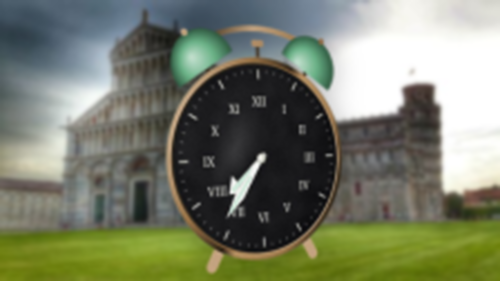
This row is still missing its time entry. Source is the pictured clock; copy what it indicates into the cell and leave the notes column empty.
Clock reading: 7:36
